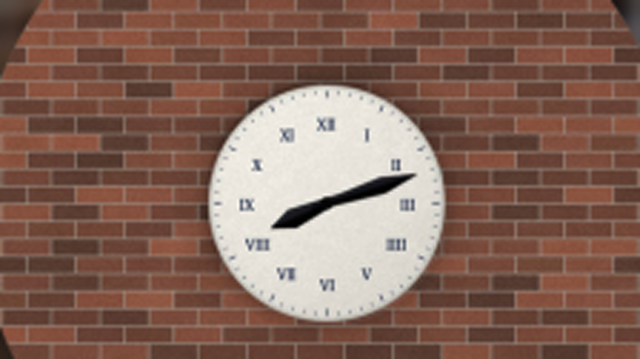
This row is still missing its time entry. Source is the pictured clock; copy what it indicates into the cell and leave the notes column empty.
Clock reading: 8:12
